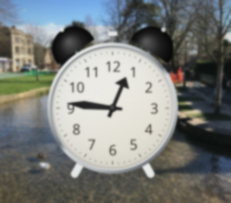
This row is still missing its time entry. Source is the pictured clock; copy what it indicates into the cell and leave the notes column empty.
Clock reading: 12:46
